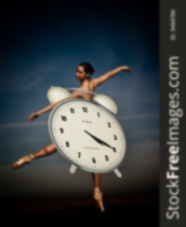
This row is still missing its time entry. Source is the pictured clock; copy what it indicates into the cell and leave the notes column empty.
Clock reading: 4:20
